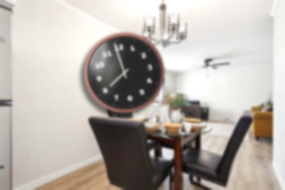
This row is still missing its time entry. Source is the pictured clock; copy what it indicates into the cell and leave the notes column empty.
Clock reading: 7:59
